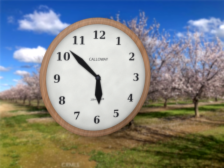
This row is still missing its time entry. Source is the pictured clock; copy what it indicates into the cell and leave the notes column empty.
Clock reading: 5:52
